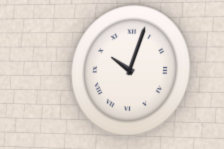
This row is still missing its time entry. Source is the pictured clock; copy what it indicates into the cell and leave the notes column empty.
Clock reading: 10:03
